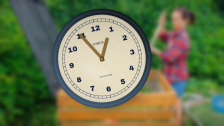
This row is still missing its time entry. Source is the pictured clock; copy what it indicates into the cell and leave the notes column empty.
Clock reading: 12:55
